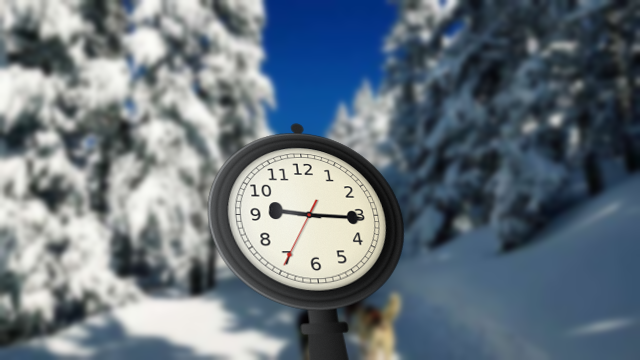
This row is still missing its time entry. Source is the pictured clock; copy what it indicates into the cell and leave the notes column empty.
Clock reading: 9:15:35
